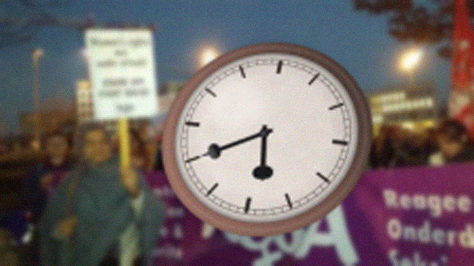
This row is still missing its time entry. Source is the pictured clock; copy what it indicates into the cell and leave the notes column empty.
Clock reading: 5:40
